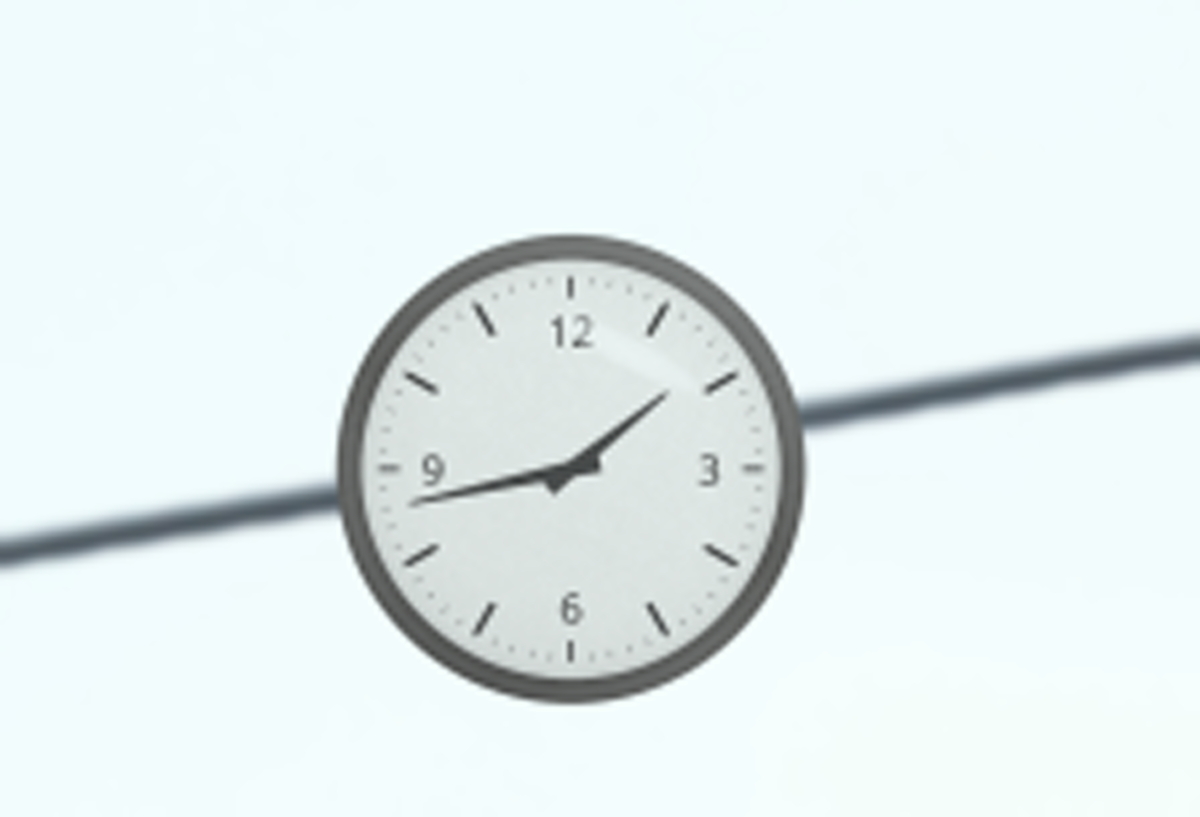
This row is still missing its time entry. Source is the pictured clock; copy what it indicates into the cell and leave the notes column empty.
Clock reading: 1:43
